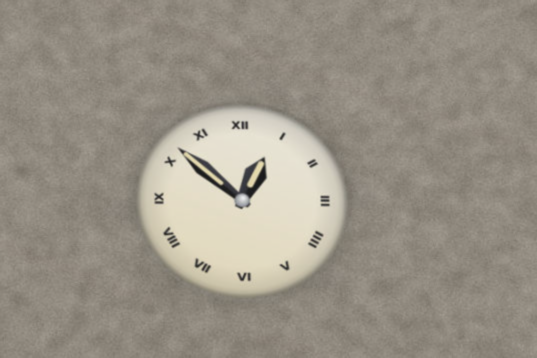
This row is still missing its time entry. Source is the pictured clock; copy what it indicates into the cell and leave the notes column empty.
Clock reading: 12:52
